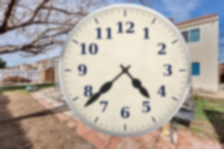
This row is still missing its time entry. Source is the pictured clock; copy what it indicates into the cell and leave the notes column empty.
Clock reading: 4:38
